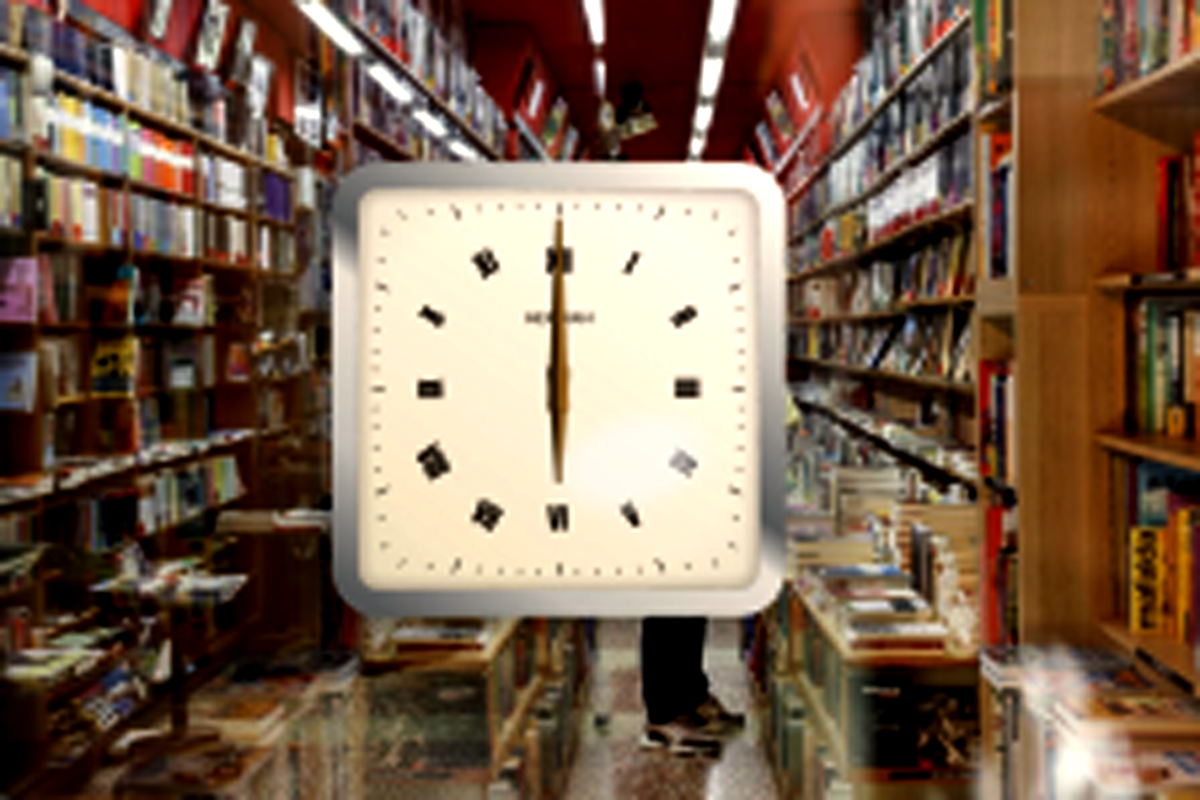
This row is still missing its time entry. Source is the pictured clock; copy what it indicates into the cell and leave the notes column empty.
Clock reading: 6:00
